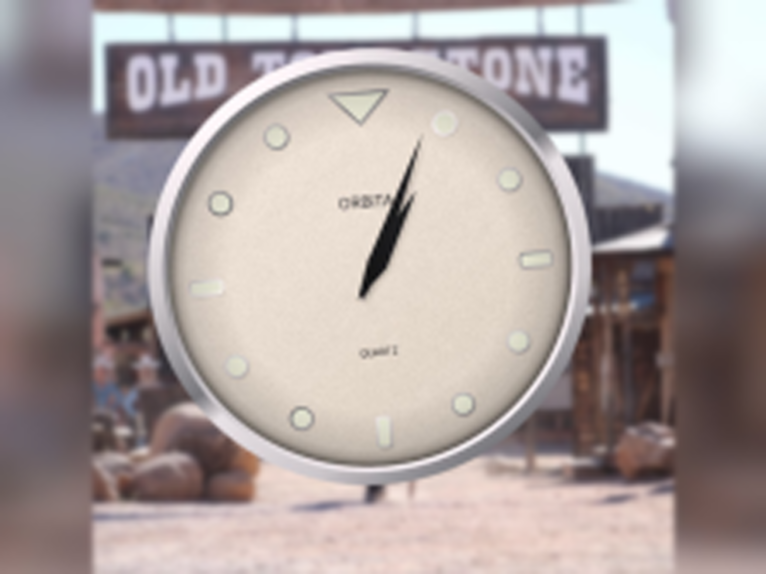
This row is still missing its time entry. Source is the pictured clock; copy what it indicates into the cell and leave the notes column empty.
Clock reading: 1:04
